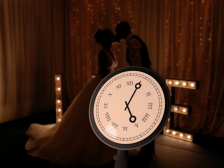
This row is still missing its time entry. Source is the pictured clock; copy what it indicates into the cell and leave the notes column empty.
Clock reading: 5:04
